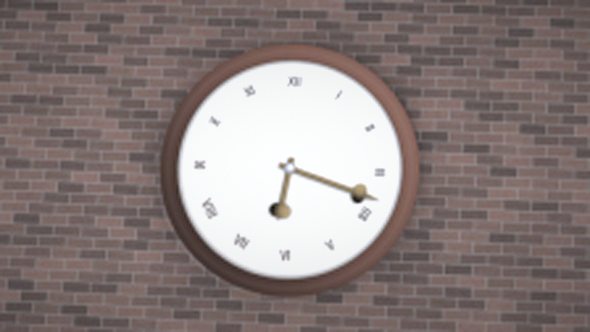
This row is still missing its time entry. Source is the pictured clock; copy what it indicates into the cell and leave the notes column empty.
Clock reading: 6:18
